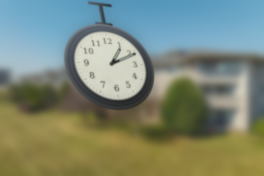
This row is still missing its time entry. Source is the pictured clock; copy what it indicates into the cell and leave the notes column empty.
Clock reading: 1:11
